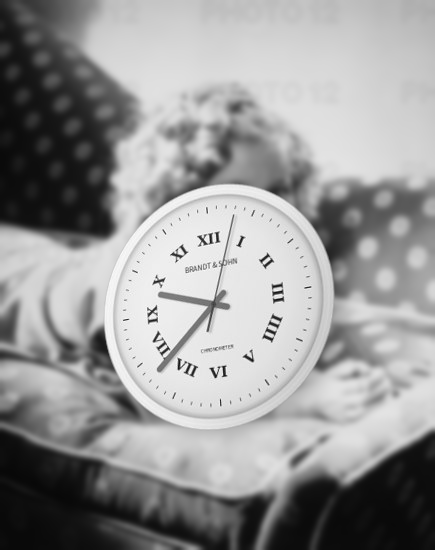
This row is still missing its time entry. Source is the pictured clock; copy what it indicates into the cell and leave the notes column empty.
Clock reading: 9:38:03
